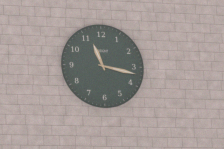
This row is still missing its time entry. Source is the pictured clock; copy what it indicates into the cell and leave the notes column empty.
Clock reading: 11:17
